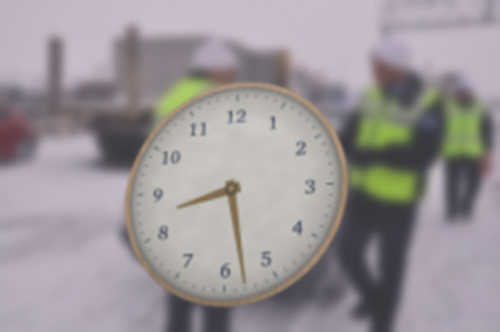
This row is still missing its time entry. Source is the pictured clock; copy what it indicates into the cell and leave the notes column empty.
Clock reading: 8:28
